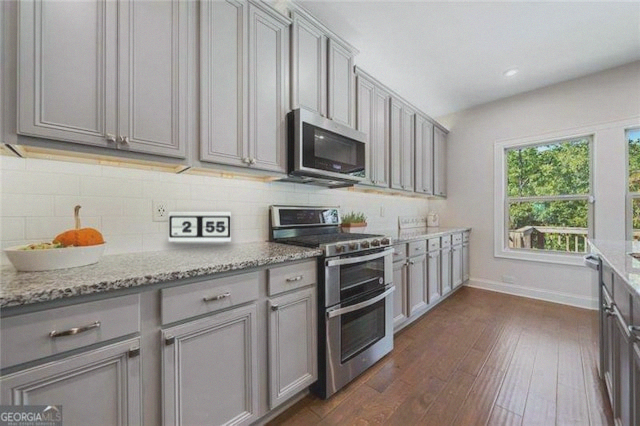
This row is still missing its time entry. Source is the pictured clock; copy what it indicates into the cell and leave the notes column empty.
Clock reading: 2:55
